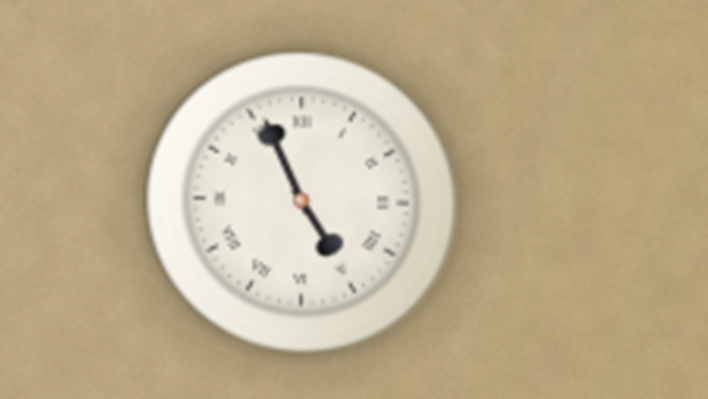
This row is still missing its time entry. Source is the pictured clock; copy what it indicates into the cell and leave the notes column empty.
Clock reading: 4:56
